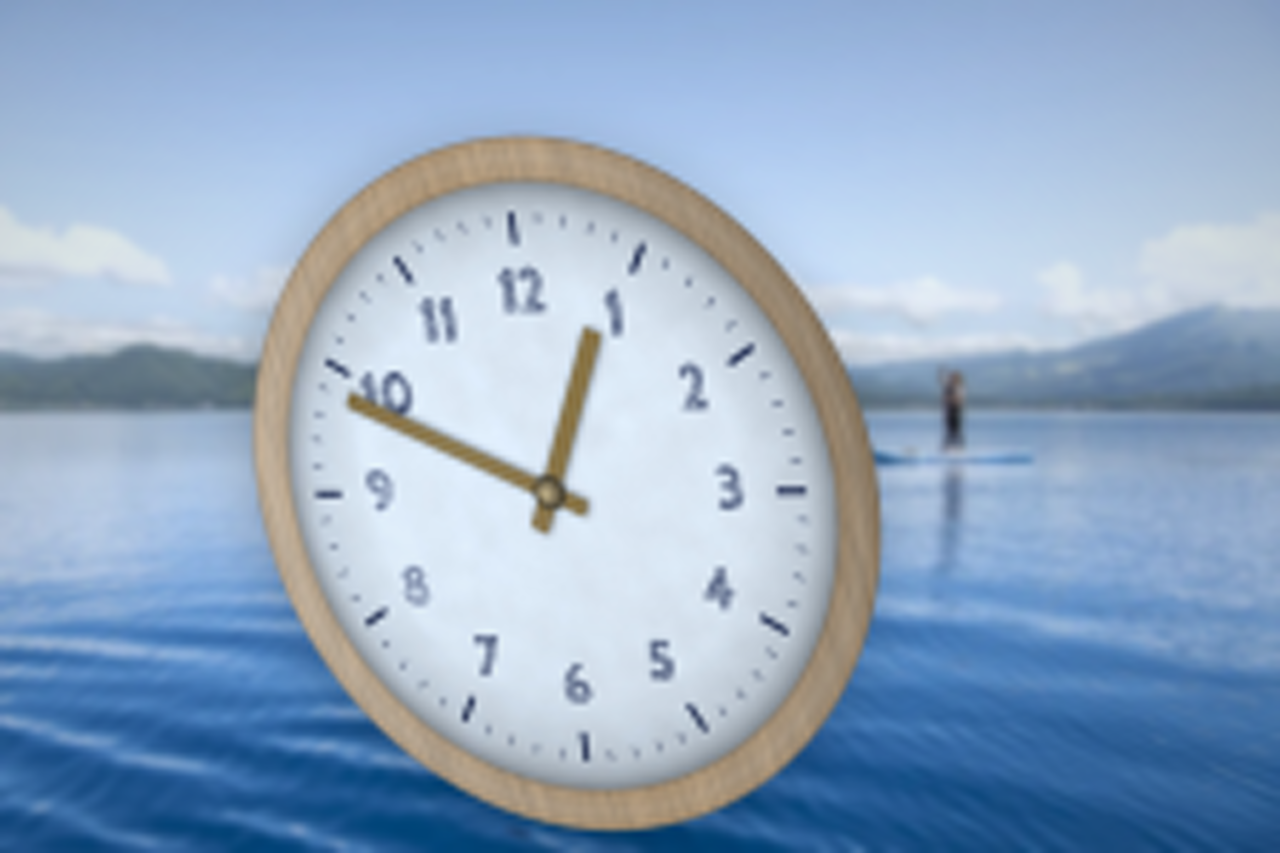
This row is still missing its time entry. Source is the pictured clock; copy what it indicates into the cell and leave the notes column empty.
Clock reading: 12:49
